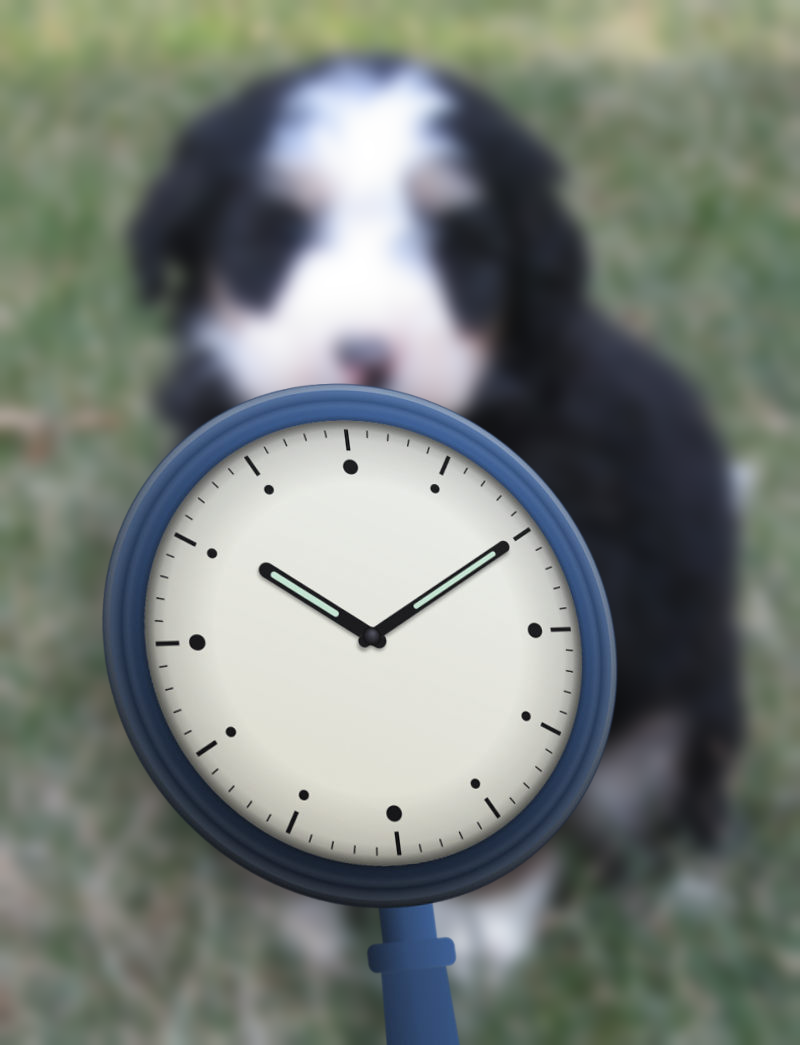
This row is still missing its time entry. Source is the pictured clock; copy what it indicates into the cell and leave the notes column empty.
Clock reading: 10:10
